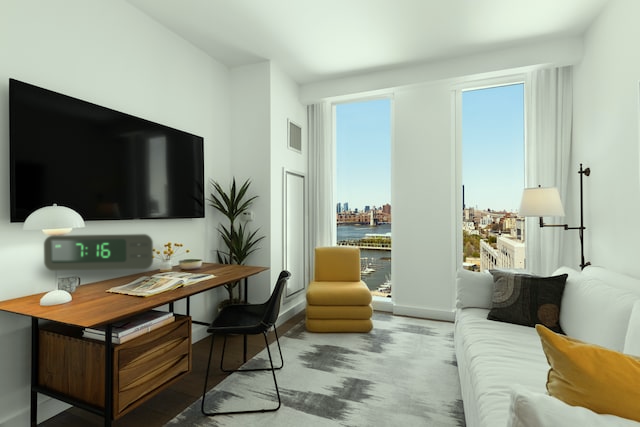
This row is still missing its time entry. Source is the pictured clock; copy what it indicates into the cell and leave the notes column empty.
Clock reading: 7:16
